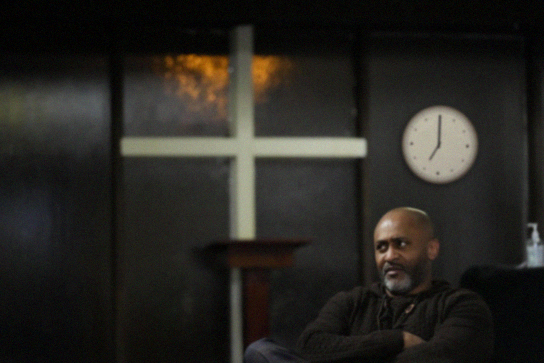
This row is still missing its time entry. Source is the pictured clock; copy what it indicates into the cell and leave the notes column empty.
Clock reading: 7:00
